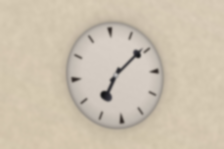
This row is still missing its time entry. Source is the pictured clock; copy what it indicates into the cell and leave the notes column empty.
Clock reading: 7:09
